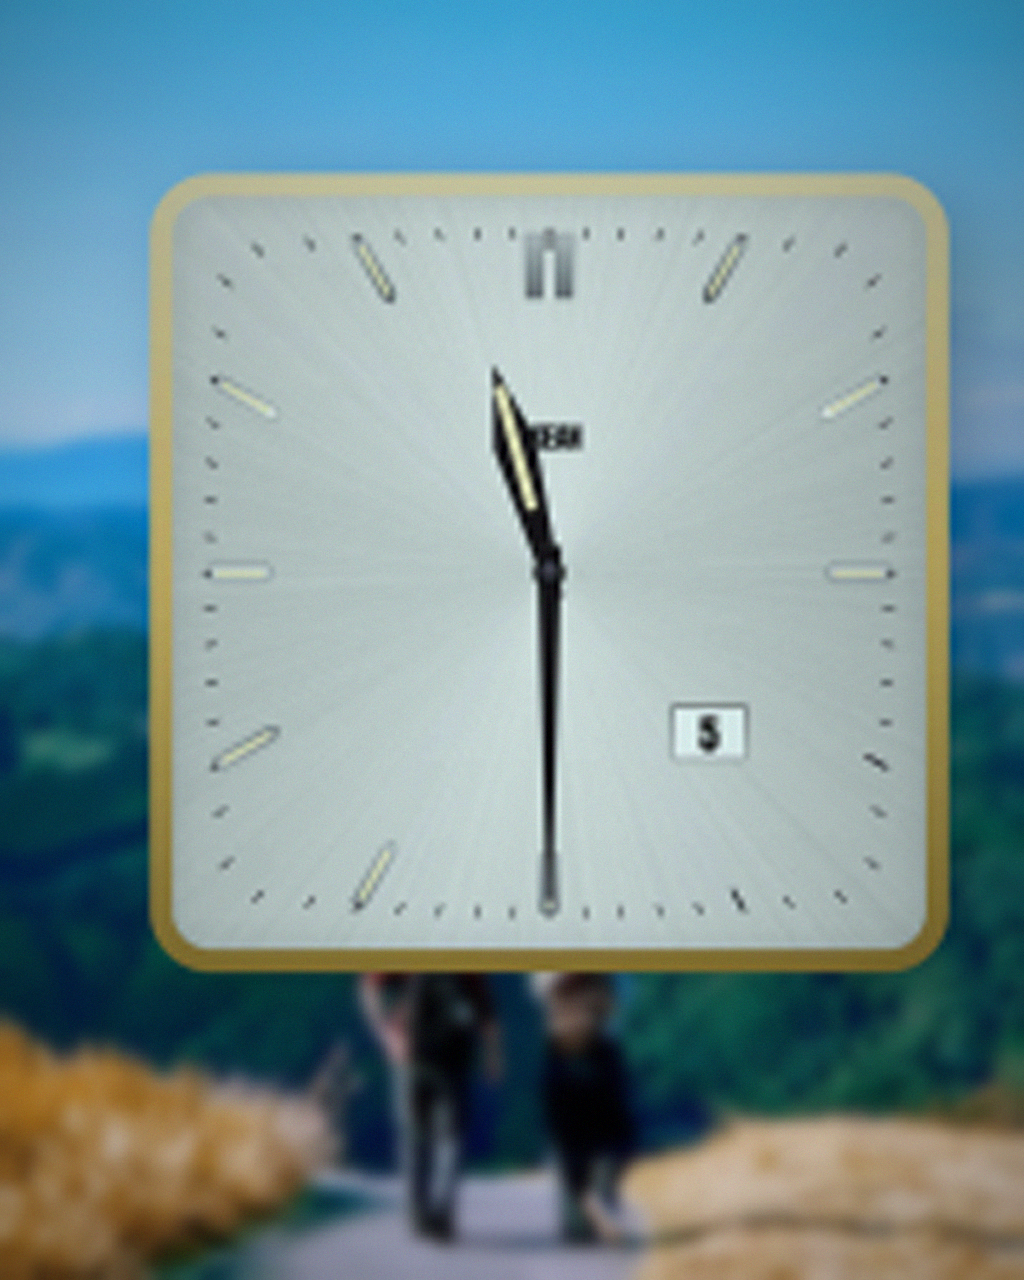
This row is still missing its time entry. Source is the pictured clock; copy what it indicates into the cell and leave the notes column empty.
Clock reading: 11:30
